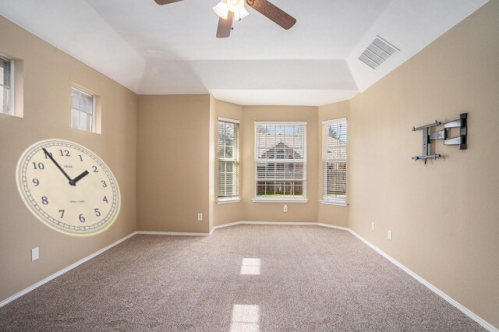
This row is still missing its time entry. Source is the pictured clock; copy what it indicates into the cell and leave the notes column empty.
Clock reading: 1:55
